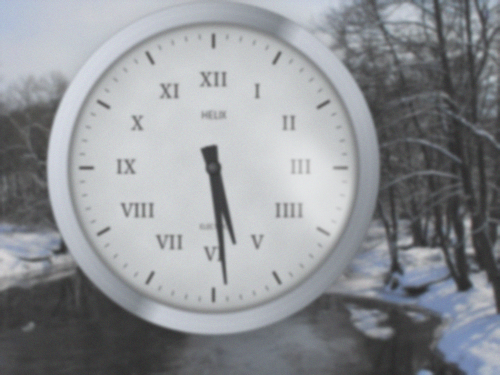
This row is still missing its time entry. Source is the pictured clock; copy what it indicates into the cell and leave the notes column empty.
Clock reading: 5:29
